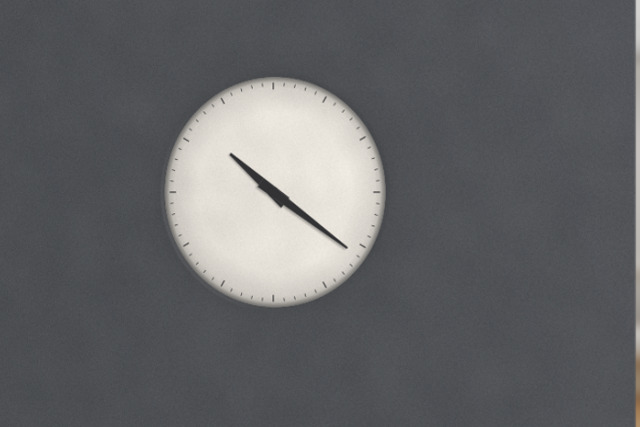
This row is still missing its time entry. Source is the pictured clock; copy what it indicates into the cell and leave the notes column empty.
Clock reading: 10:21
